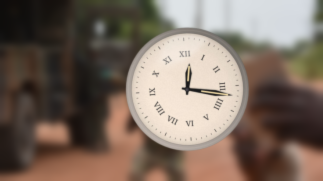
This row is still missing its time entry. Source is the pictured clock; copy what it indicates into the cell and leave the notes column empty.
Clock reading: 12:17
